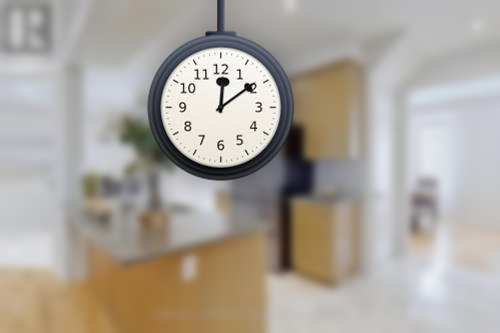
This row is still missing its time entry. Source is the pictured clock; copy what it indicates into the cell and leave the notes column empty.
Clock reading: 12:09
